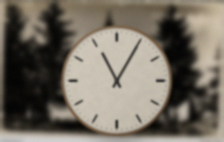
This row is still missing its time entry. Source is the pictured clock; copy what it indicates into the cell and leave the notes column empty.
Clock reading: 11:05
